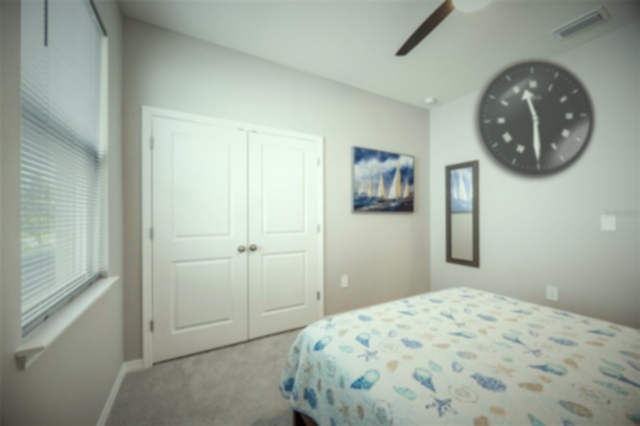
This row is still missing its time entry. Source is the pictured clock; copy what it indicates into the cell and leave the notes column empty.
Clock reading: 11:30
